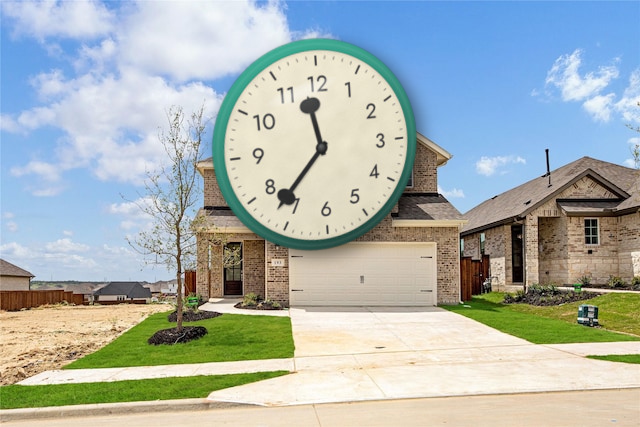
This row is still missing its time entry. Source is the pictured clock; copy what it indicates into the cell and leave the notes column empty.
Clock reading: 11:37
